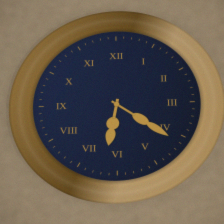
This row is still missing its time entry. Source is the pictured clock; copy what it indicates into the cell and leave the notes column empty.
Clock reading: 6:21
